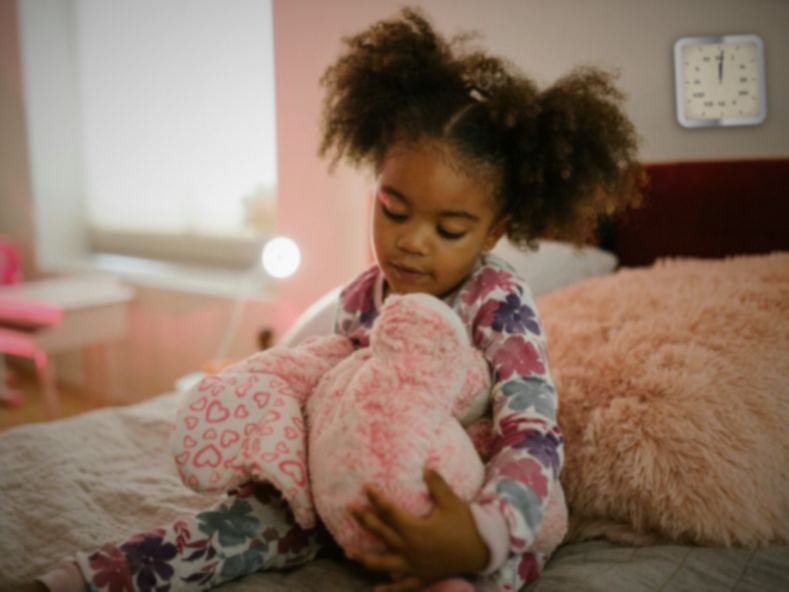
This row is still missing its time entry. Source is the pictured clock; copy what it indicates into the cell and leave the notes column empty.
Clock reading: 12:01
